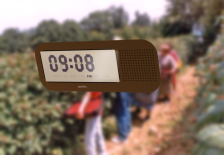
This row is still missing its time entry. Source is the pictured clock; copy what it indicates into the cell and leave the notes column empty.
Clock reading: 9:08
